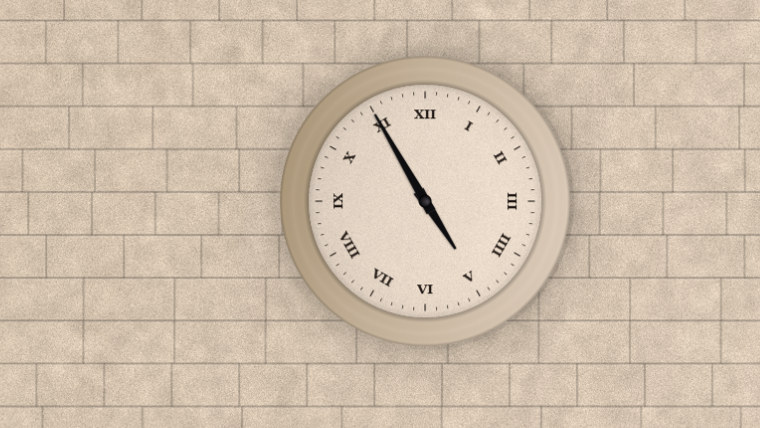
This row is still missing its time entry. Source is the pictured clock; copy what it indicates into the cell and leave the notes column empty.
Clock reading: 4:55
